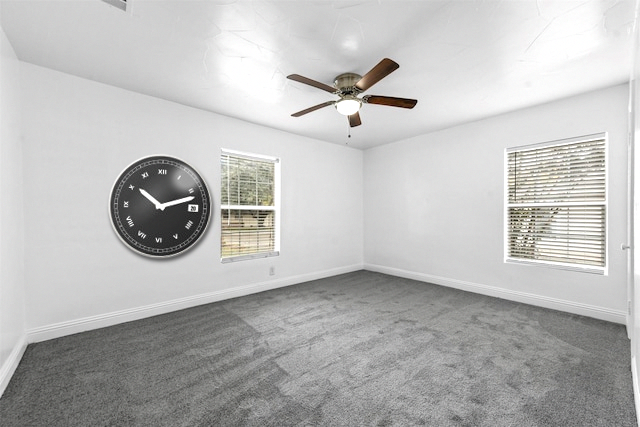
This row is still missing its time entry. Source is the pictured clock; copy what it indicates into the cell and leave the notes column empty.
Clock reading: 10:12
